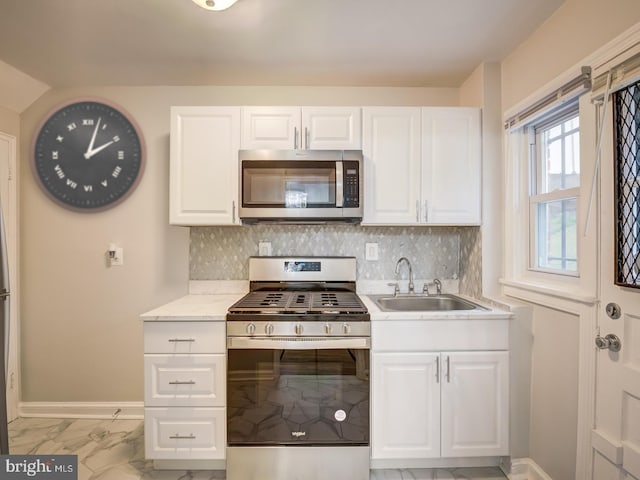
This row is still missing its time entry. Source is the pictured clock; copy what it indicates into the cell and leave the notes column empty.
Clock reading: 2:03
